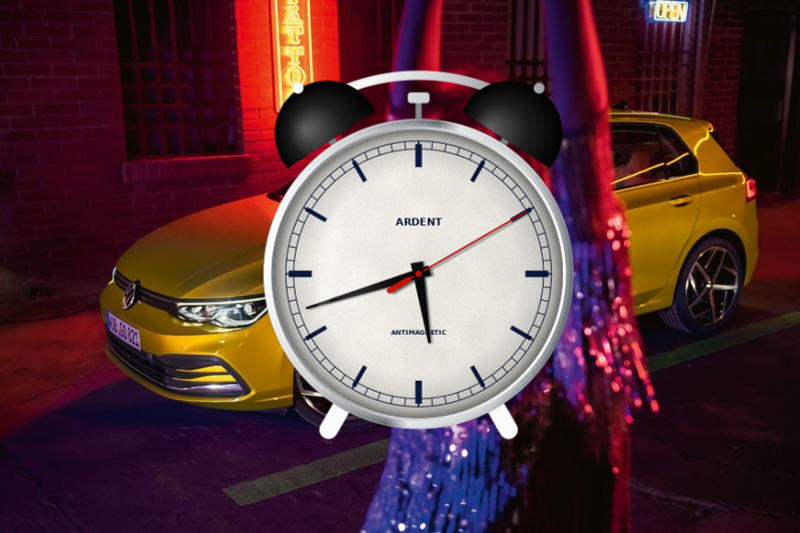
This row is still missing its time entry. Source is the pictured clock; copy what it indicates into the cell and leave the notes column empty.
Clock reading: 5:42:10
